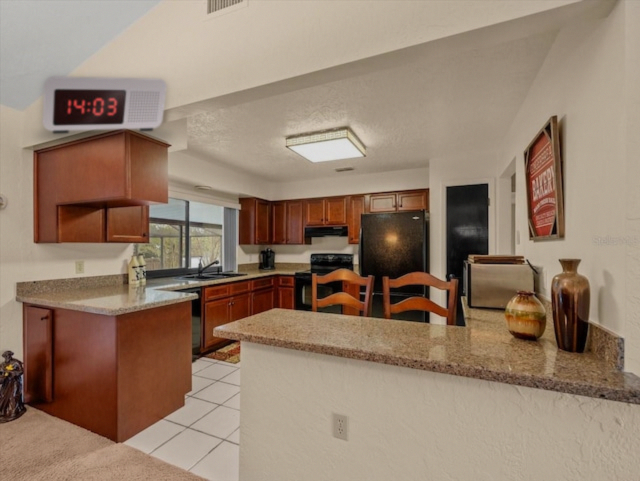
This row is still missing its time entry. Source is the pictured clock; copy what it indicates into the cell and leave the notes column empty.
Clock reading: 14:03
